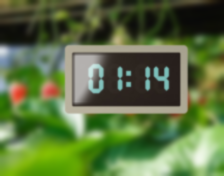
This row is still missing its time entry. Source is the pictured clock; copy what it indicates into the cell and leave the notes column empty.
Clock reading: 1:14
